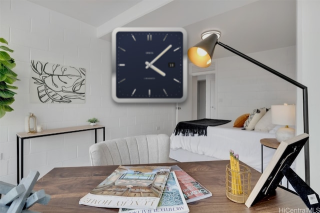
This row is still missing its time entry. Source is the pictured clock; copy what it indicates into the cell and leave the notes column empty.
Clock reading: 4:08
